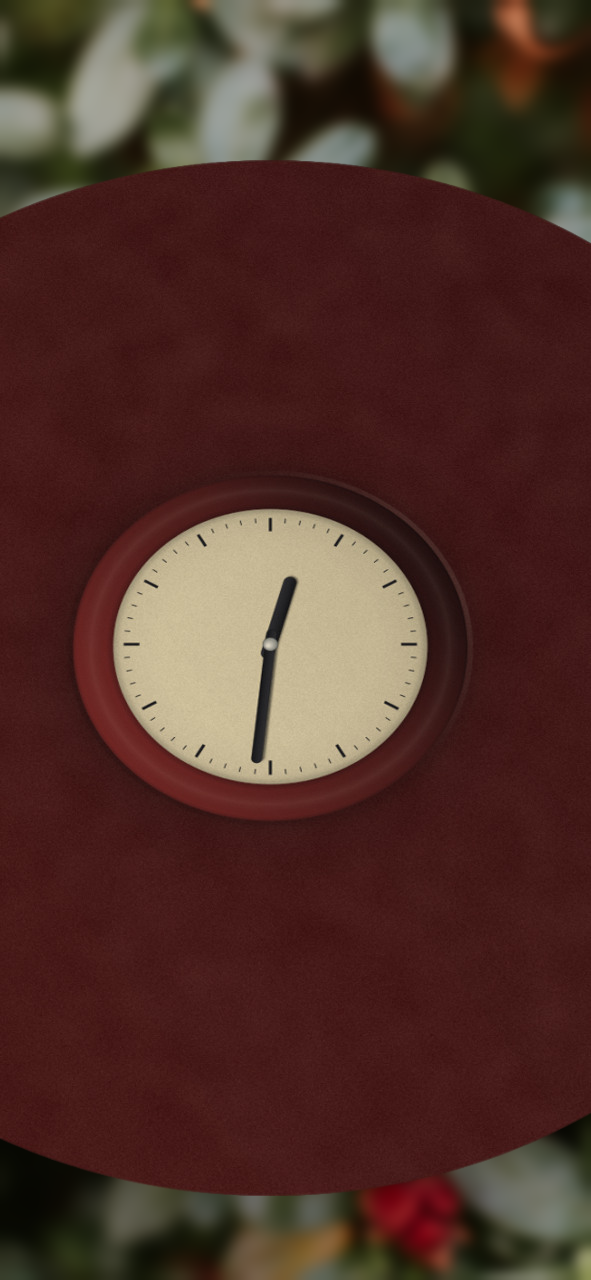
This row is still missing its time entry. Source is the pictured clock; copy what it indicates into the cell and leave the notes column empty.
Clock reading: 12:31
